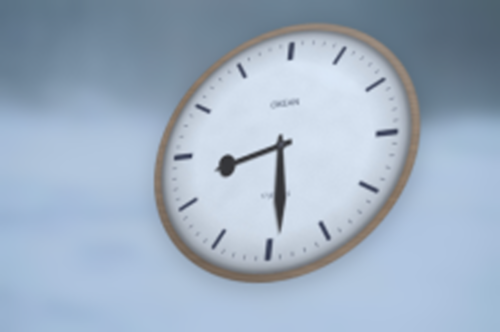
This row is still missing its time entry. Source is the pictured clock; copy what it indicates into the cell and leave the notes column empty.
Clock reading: 8:29
